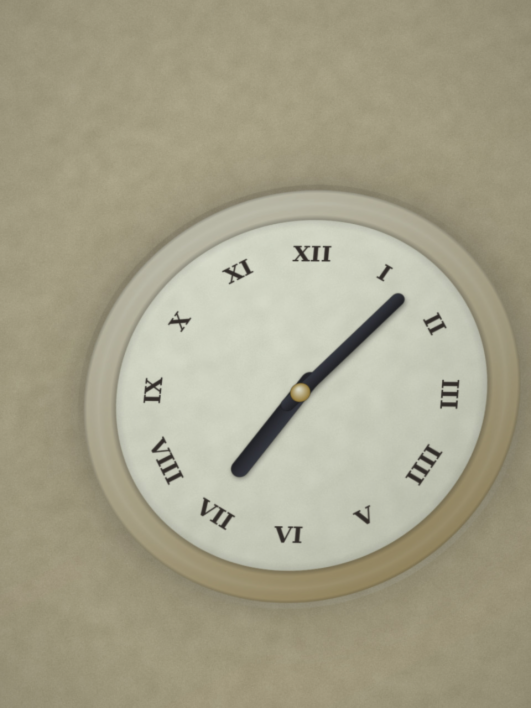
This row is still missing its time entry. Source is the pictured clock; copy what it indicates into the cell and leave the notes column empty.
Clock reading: 7:07
